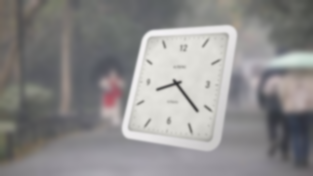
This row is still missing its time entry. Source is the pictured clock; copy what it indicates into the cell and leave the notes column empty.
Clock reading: 8:22
